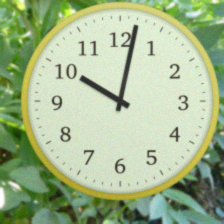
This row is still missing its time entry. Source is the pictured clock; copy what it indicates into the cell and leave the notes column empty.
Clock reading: 10:02
